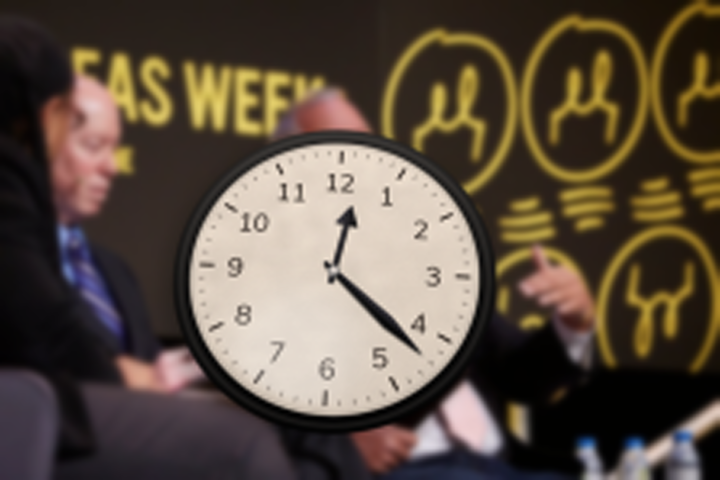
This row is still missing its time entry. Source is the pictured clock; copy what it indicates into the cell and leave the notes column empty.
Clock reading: 12:22
